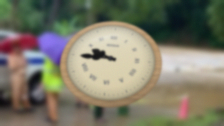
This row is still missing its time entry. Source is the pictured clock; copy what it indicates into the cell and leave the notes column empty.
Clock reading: 9:45
